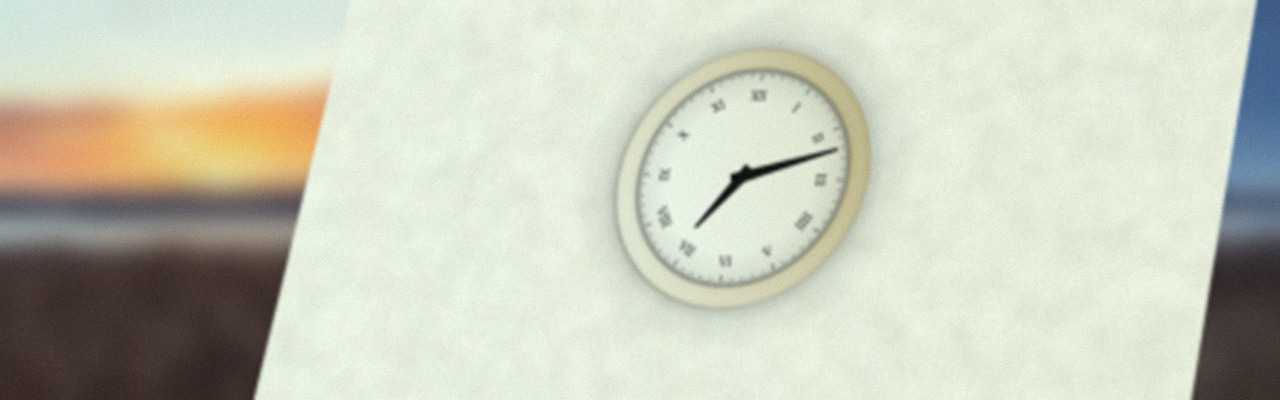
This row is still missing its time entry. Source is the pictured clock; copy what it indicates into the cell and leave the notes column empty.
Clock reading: 7:12
